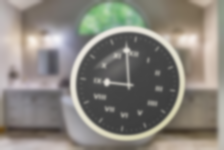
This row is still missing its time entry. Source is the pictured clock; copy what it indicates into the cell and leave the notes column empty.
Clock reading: 8:58
